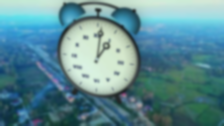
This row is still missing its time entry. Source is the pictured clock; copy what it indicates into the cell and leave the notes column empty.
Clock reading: 1:01
